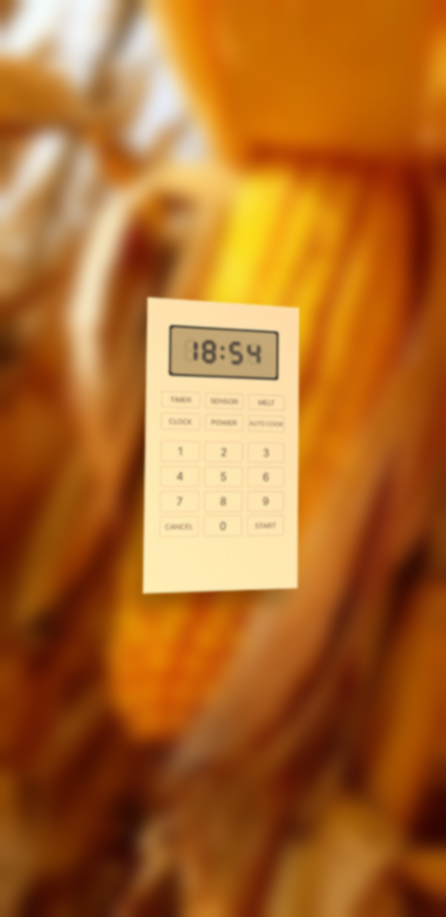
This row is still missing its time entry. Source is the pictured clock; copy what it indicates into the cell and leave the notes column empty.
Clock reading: 18:54
